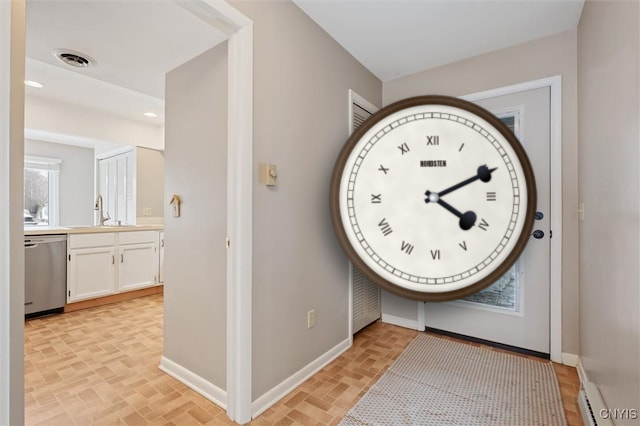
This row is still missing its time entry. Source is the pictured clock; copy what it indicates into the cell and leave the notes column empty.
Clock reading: 4:11
